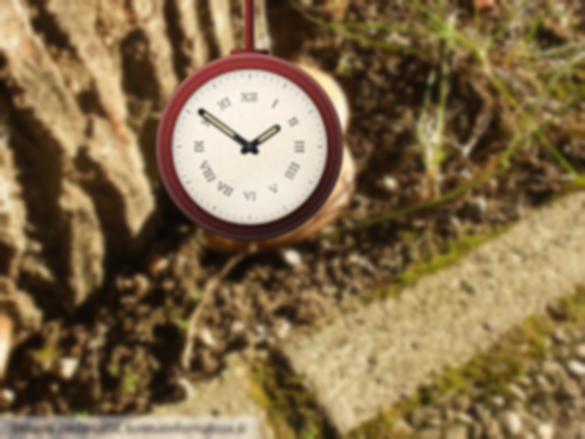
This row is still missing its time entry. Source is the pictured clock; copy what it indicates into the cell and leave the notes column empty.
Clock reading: 1:51
